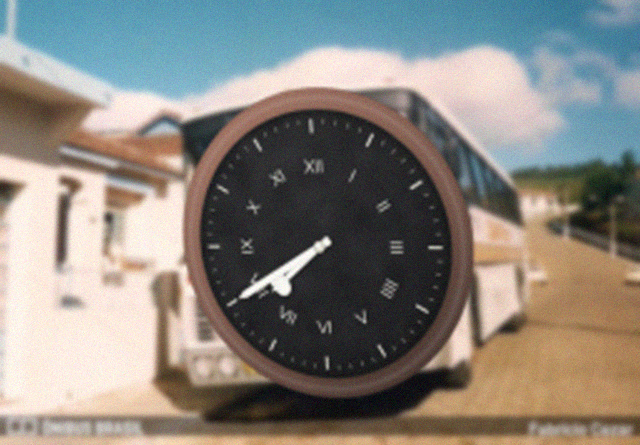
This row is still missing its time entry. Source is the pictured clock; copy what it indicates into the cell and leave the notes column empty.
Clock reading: 7:40
